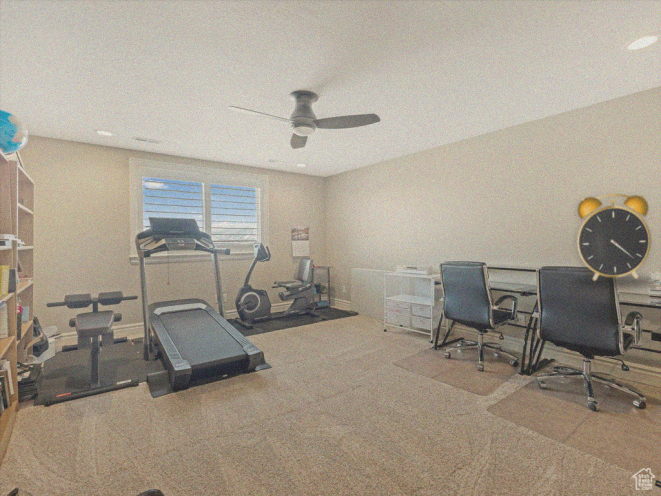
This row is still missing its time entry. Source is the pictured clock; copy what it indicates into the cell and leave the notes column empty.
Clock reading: 4:22
